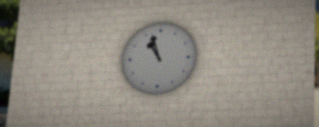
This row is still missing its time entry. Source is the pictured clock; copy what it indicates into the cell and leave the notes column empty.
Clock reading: 10:57
